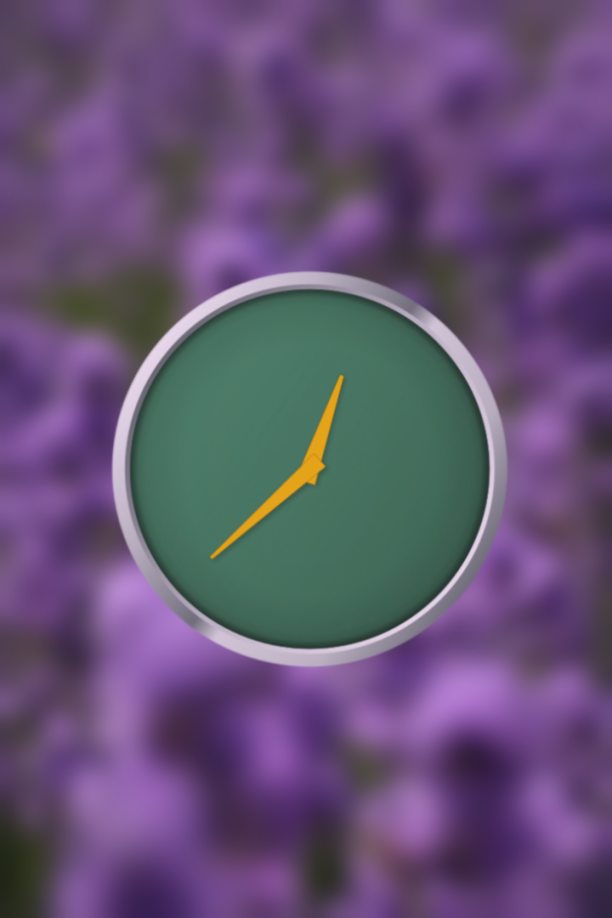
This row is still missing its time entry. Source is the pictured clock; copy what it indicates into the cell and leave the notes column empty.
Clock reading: 12:38
